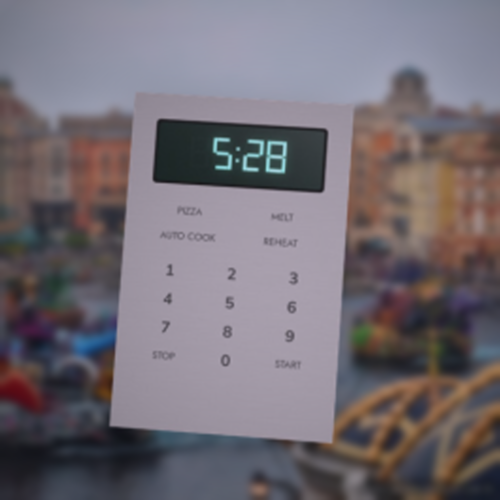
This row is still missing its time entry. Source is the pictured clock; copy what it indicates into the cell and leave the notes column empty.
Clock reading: 5:28
